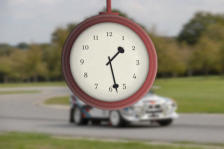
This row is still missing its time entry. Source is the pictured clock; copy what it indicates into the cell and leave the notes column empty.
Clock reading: 1:28
